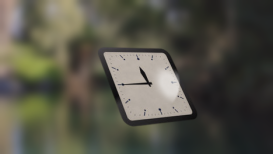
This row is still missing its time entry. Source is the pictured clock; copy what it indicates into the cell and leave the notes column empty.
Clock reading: 11:45
